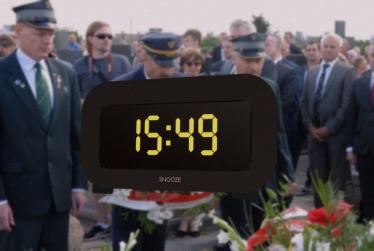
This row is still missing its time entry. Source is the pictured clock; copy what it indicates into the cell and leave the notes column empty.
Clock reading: 15:49
